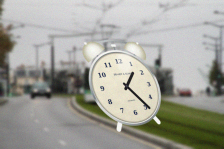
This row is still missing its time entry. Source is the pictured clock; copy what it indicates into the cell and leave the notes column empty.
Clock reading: 1:24
